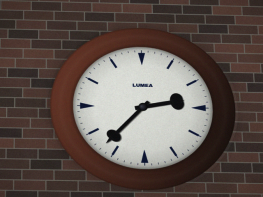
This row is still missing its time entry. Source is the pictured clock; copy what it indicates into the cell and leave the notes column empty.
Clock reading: 2:37
